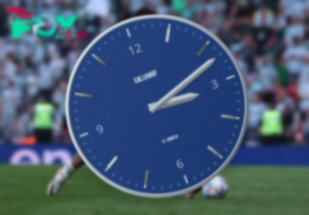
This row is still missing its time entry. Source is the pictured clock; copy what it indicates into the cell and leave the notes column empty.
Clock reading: 3:12
